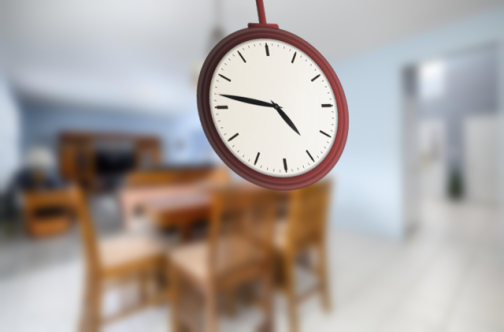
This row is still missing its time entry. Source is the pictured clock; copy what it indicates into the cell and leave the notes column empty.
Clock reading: 4:47
